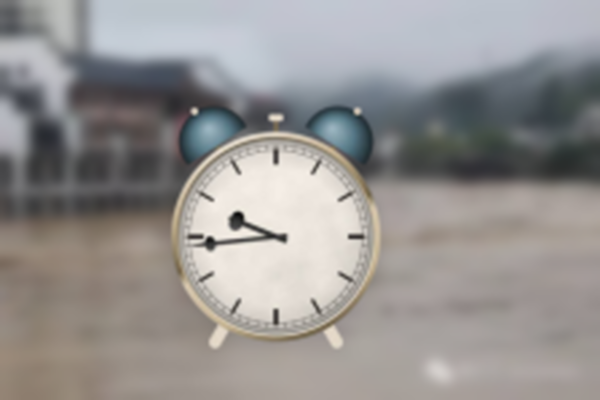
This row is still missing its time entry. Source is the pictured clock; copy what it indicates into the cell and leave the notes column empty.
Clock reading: 9:44
